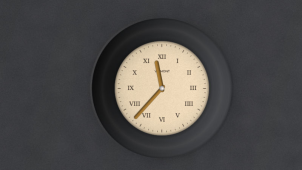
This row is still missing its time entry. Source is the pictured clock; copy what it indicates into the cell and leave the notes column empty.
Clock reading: 11:37
